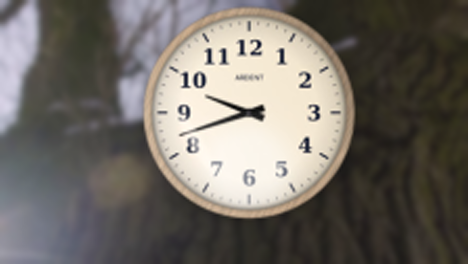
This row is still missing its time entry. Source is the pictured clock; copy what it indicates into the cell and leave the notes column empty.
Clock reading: 9:42
